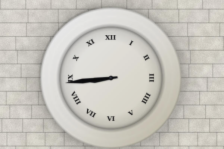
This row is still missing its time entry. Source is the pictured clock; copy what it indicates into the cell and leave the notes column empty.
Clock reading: 8:44
